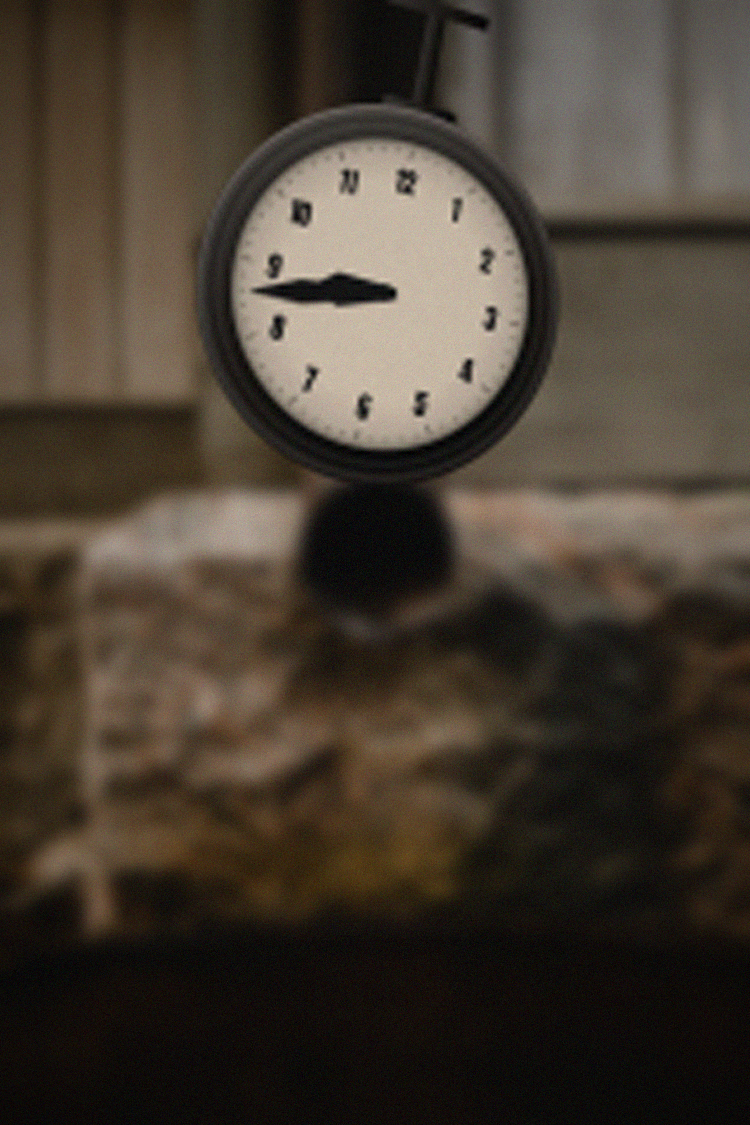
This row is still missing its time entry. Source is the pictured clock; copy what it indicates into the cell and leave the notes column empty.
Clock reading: 8:43
